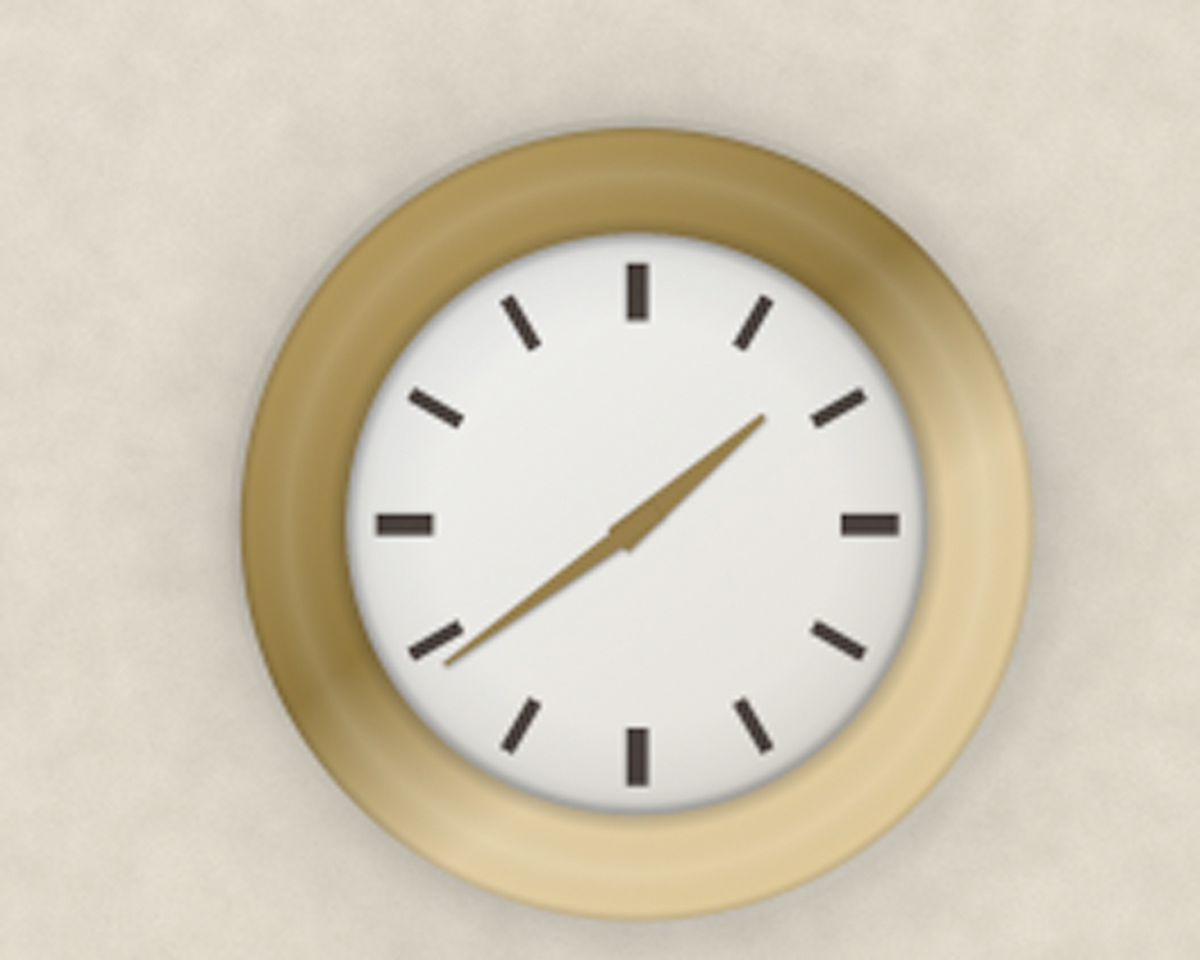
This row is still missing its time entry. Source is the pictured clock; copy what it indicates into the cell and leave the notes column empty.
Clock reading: 1:39
